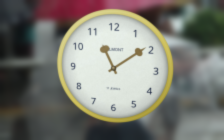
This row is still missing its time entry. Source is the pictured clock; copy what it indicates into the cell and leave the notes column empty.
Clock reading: 11:09
